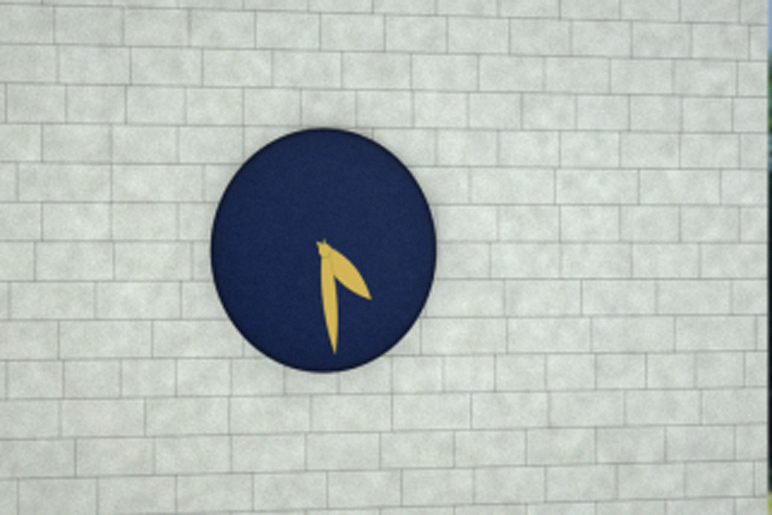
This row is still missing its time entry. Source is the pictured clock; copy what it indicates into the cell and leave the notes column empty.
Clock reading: 4:29
